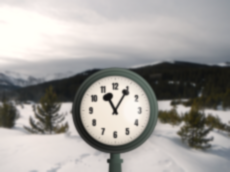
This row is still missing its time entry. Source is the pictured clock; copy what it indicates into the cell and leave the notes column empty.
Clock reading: 11:05
